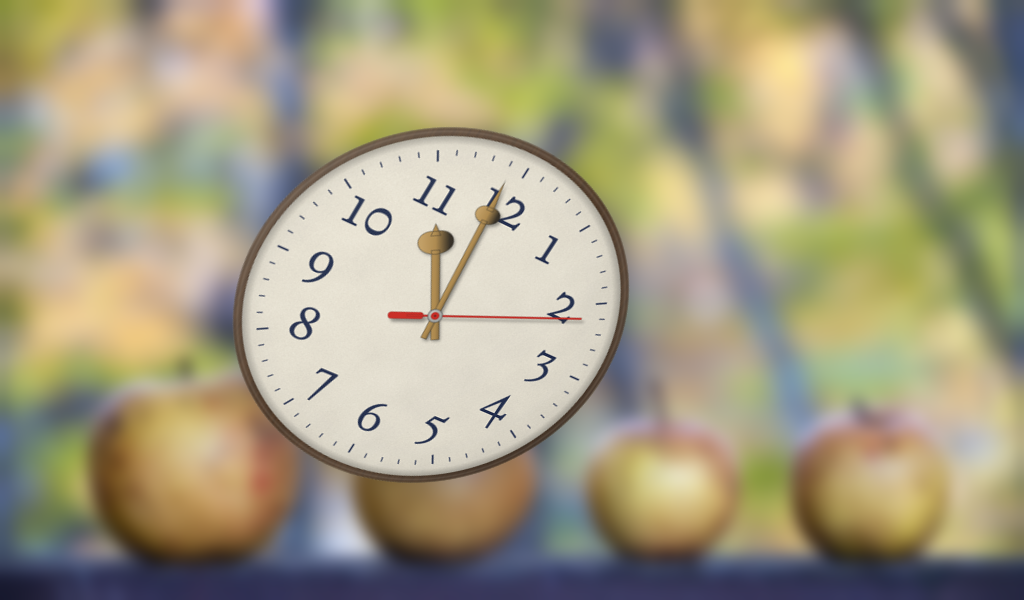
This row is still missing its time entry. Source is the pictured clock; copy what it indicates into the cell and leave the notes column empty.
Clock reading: 10:59:11
